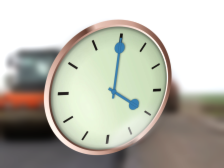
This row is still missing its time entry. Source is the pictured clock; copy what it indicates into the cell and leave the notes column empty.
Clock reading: 4:00
